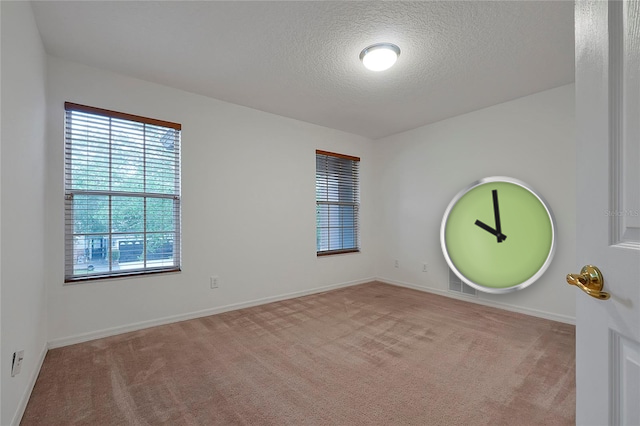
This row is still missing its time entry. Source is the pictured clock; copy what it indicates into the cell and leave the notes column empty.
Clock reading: 9:59
